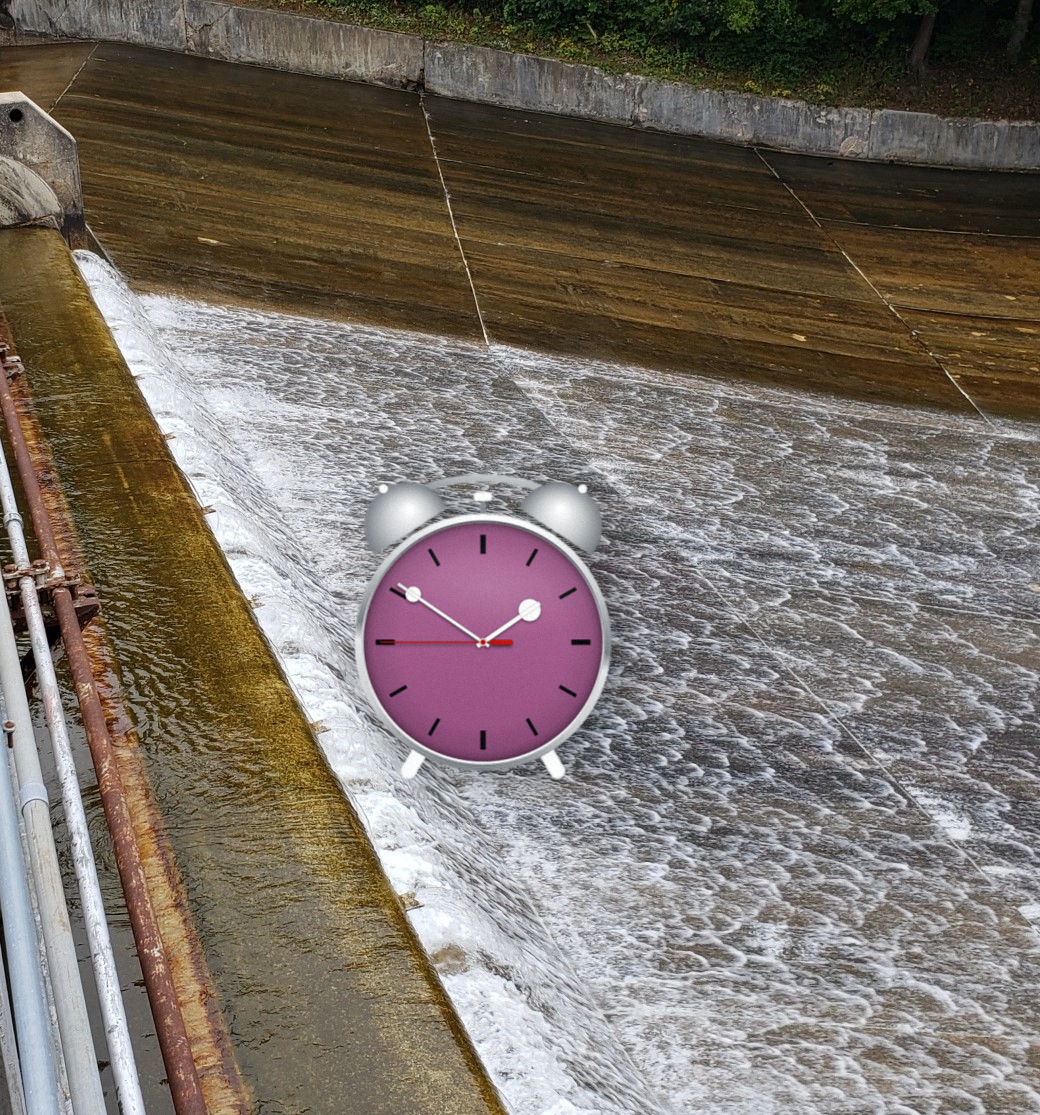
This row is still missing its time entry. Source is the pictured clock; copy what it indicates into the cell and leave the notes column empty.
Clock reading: 1:50:45
